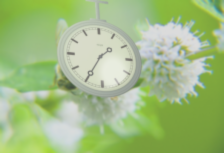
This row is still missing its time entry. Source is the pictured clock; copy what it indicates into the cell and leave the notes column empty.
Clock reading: 1:35
